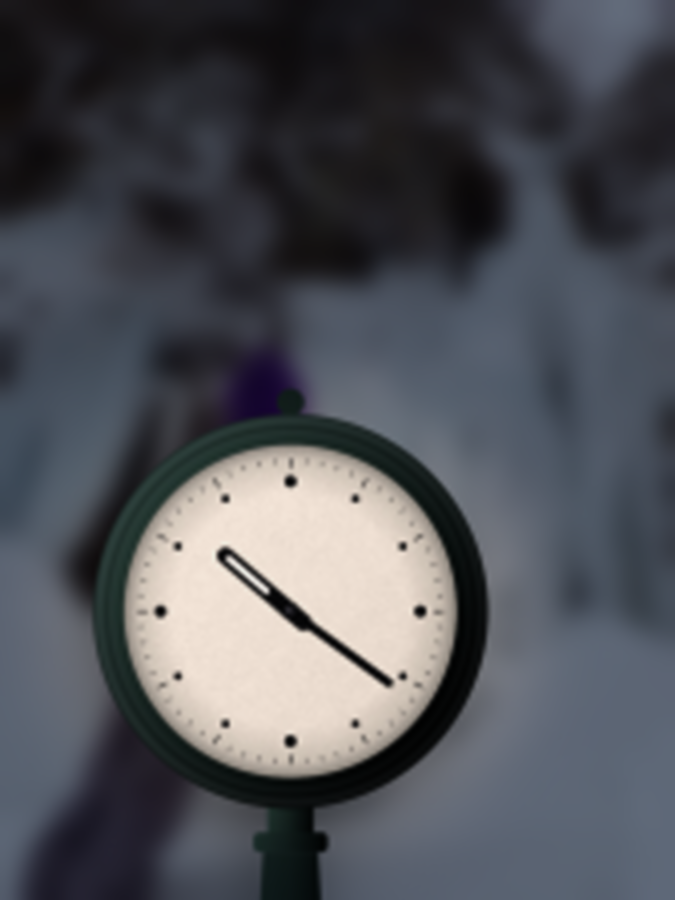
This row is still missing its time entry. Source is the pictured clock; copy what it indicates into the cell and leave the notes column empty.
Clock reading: 10:21
